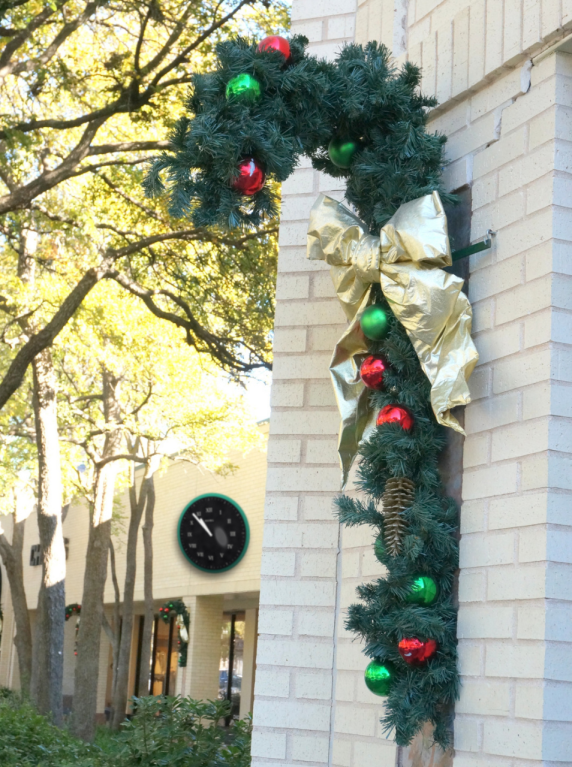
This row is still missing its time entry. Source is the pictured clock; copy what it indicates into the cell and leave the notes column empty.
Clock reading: 10:53
